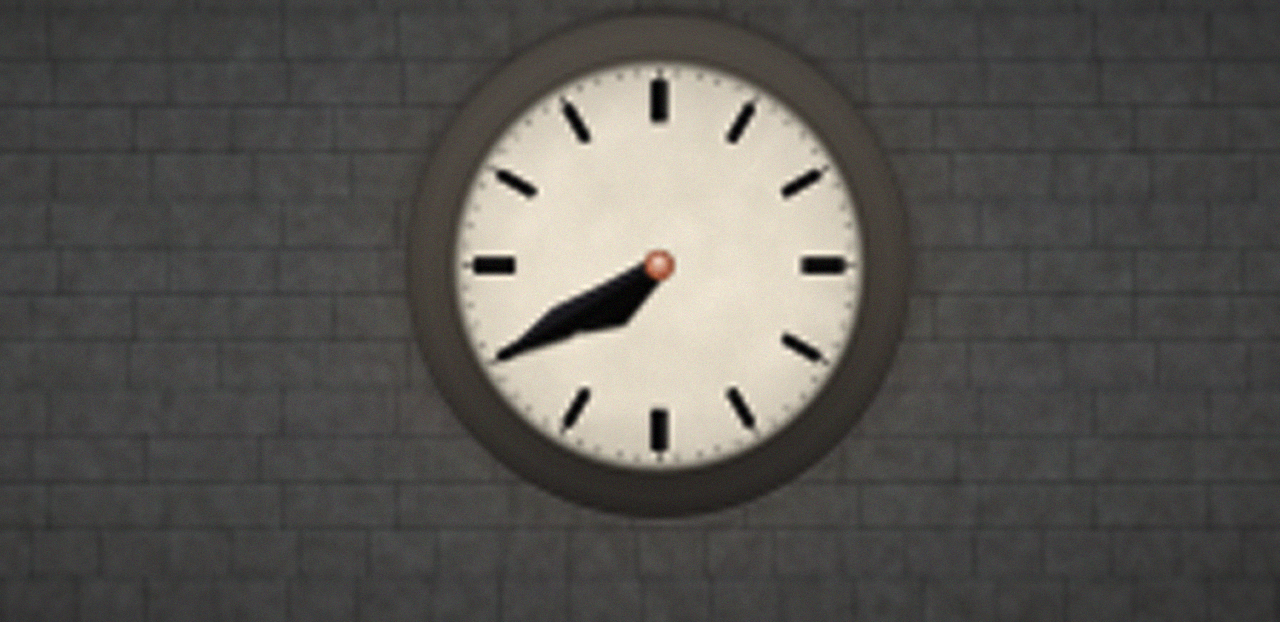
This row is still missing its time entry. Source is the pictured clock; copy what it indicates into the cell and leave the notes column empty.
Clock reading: 7:40
